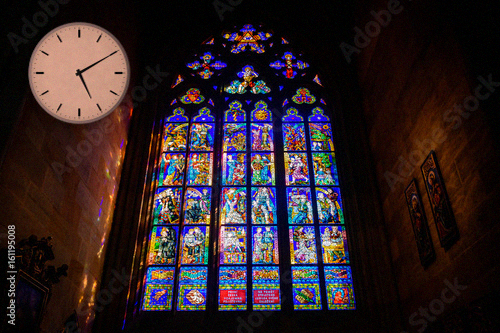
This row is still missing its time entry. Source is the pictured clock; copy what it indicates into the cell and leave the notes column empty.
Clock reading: 5:10
